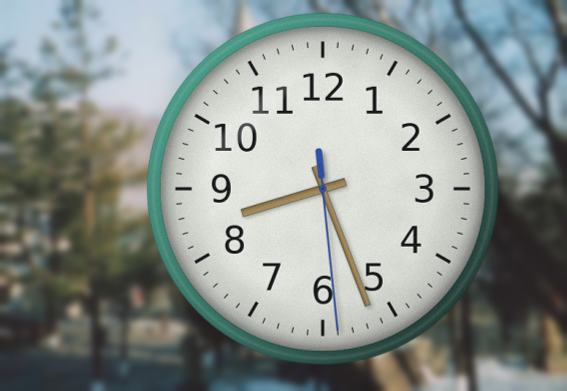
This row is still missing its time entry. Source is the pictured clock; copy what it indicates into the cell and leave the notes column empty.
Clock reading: 8:26:29
